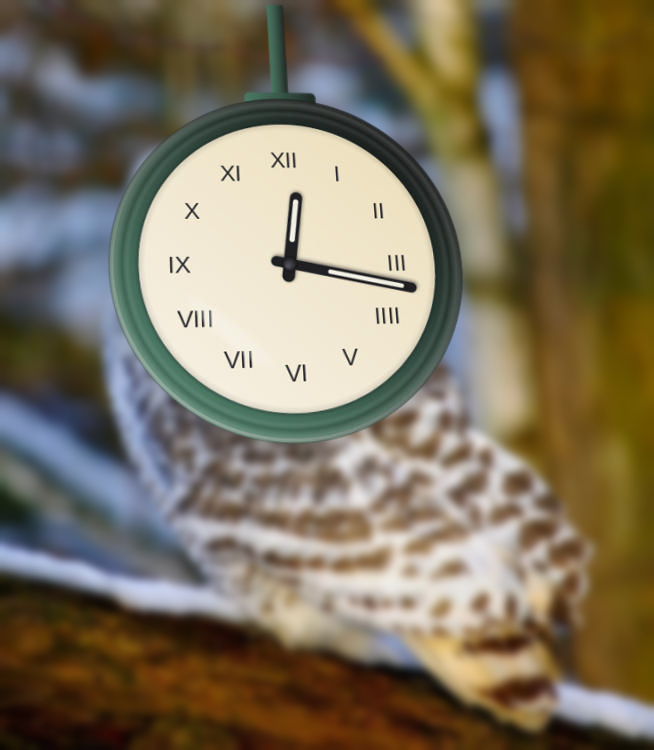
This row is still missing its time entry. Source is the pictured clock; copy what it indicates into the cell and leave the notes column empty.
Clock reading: 12:17
